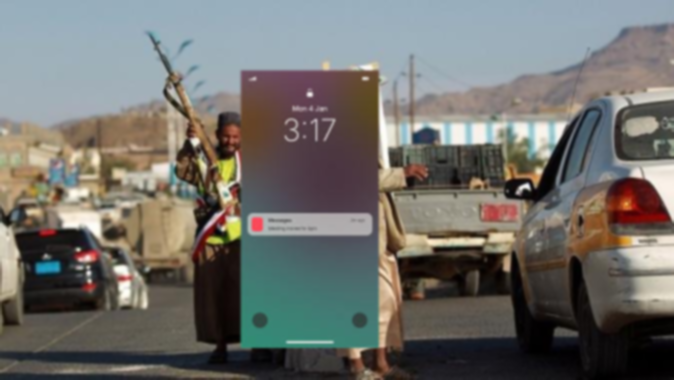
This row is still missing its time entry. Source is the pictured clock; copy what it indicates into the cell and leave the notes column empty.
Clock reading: 3:17
